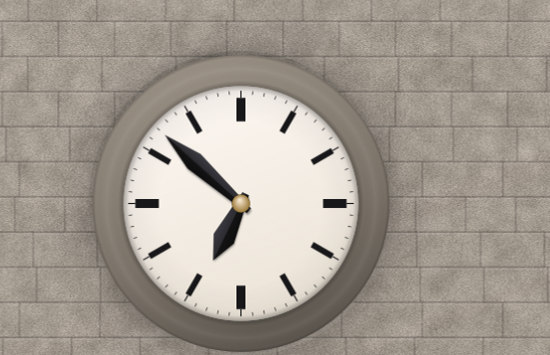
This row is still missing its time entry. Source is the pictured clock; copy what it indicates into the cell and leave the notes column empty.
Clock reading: 6:52
